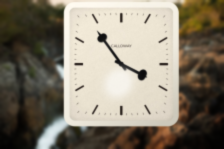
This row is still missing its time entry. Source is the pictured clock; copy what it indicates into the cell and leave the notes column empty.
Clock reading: 3:54
